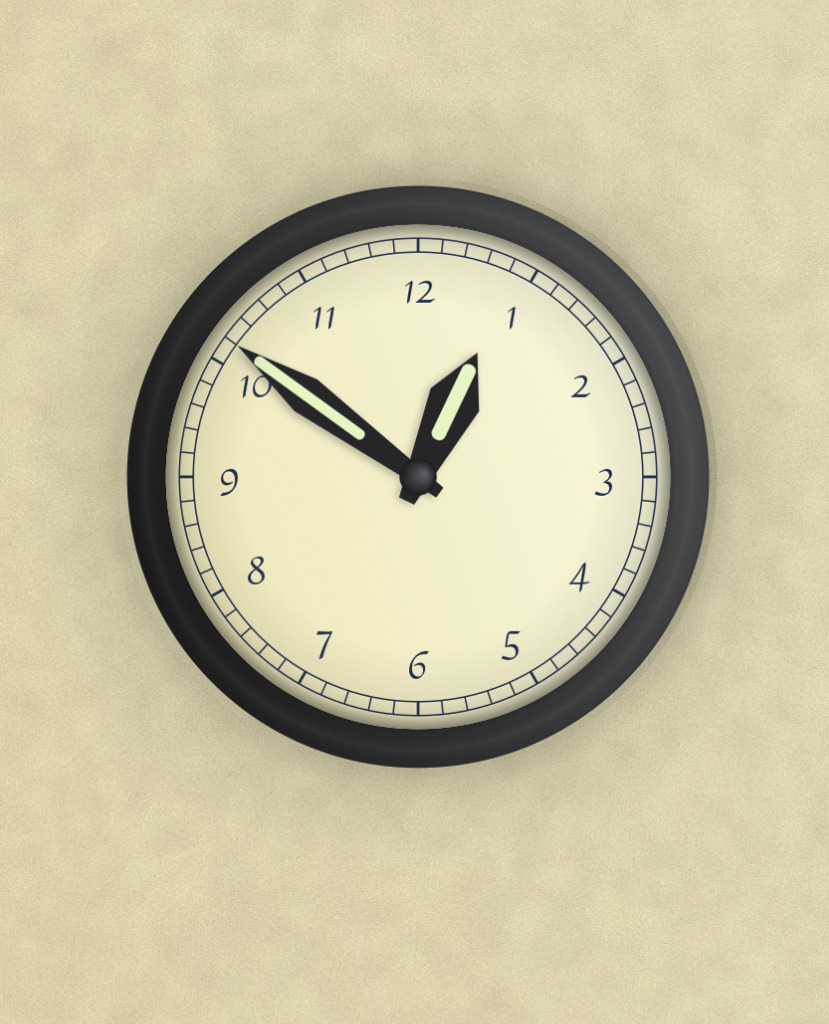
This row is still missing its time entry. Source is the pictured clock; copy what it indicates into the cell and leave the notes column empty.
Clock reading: 12:51
